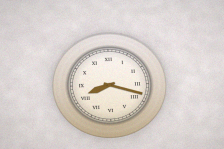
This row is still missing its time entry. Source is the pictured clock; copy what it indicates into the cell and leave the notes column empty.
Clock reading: 8:18
